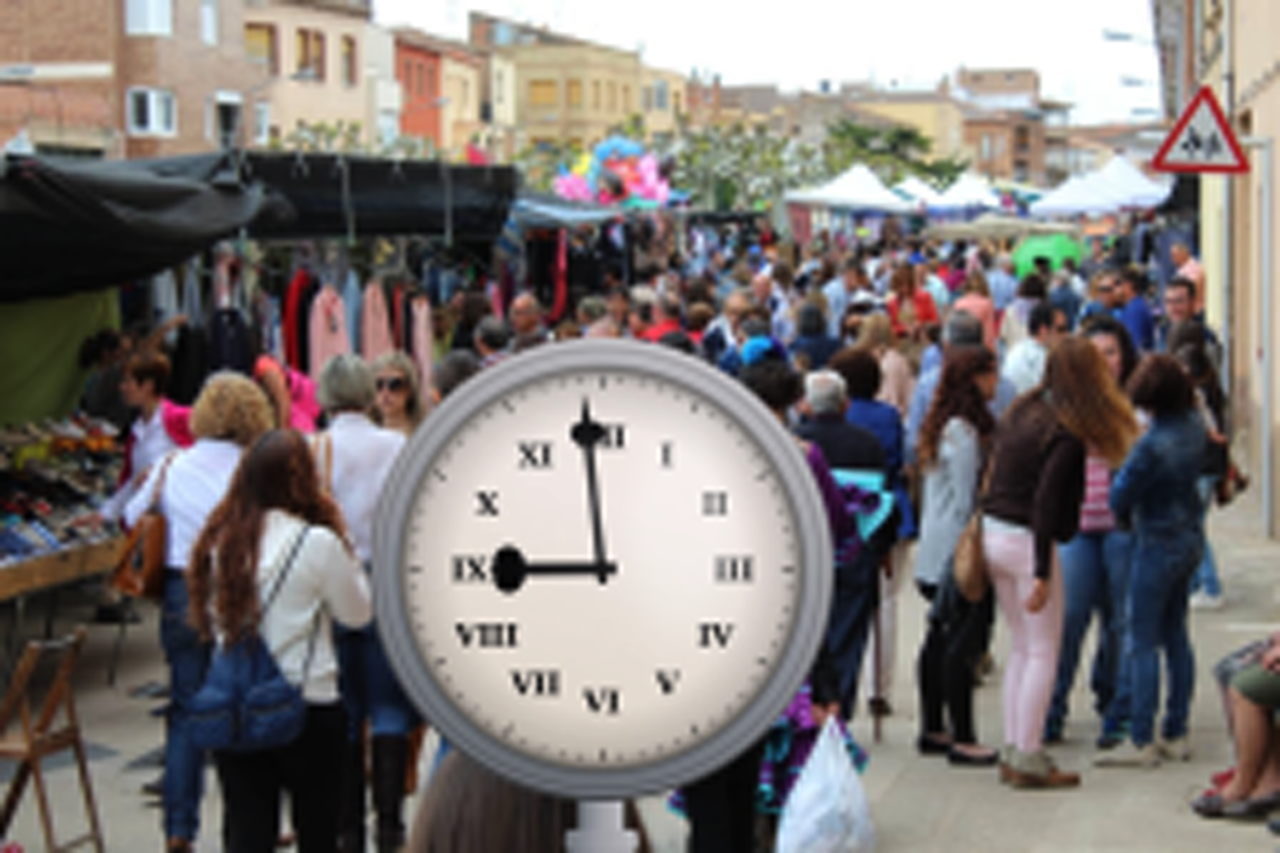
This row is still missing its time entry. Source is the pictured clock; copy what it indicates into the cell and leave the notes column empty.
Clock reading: 8:59
